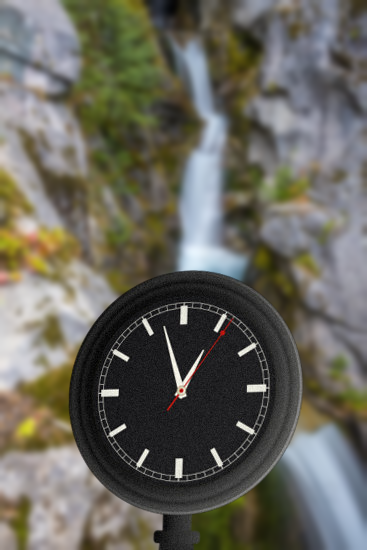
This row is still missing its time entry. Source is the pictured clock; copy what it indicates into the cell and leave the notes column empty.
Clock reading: 12:57:06
